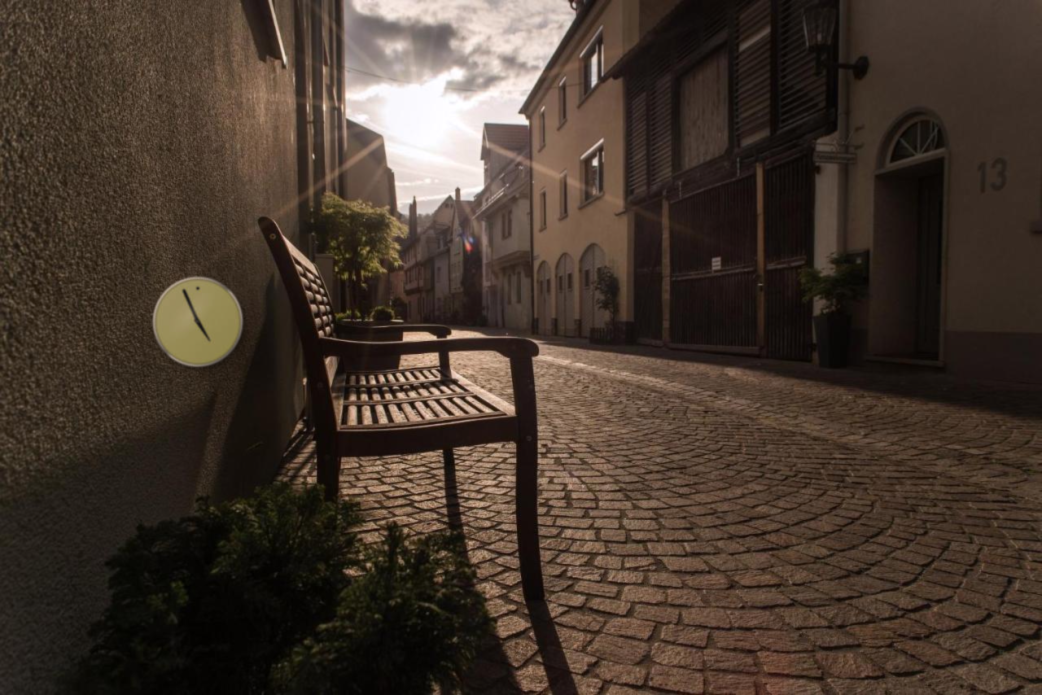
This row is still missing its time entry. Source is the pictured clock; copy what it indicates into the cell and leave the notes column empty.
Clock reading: 4:56
